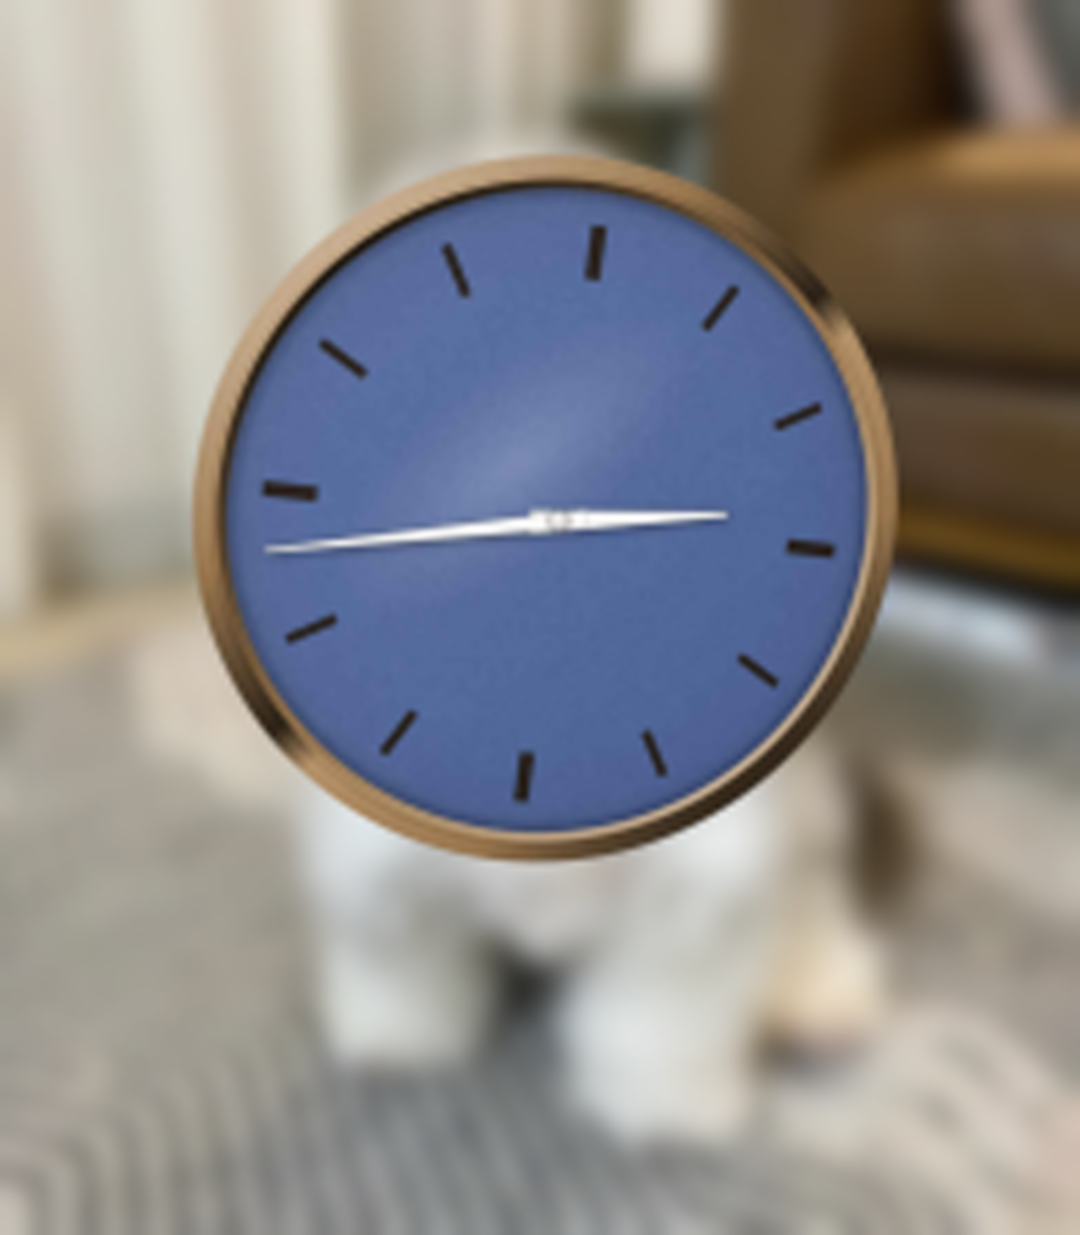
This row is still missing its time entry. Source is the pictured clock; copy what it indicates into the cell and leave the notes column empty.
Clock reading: 2:43
